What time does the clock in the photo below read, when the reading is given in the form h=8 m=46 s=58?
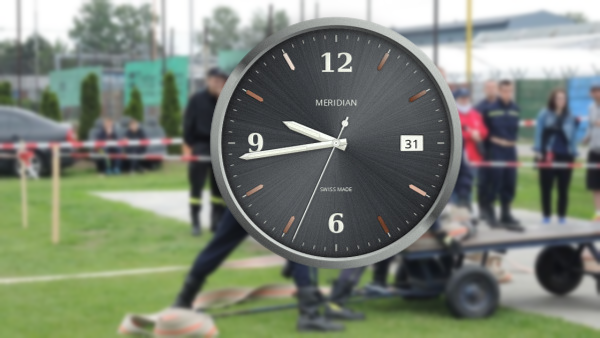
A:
h=9 m=43 s=34
